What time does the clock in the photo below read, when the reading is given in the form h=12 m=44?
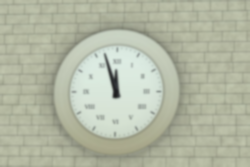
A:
h=11 m=57
